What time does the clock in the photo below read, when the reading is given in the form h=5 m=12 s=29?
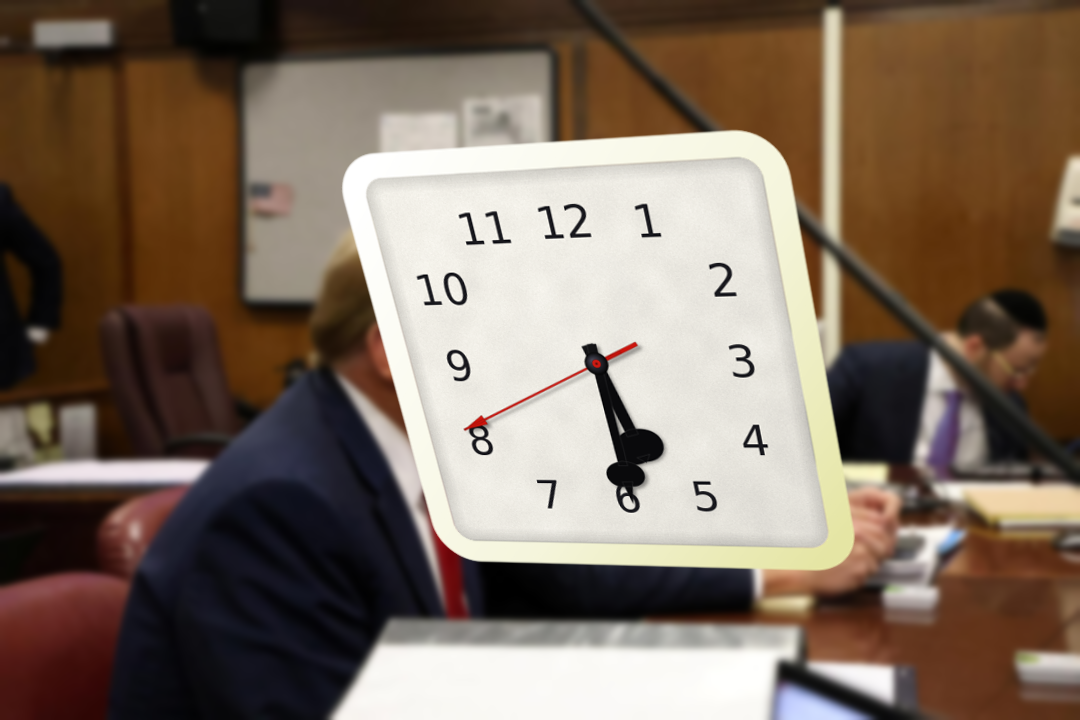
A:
h=5 m=29 s=41
